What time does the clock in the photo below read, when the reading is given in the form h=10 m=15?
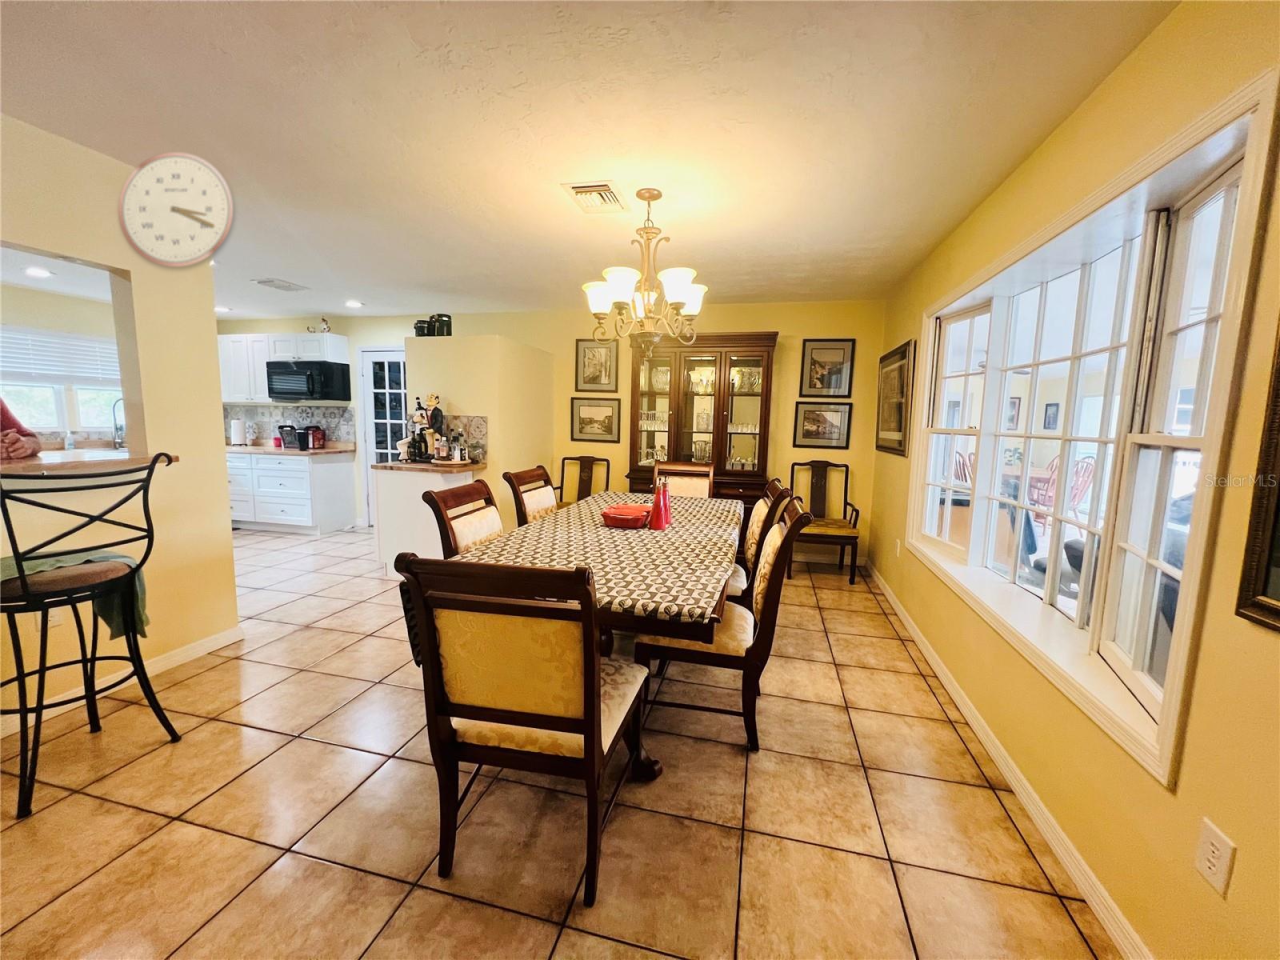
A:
h=3 m=19
